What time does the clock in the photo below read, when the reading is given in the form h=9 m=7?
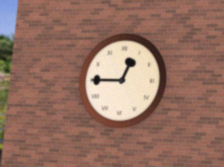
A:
h=12 m=45
